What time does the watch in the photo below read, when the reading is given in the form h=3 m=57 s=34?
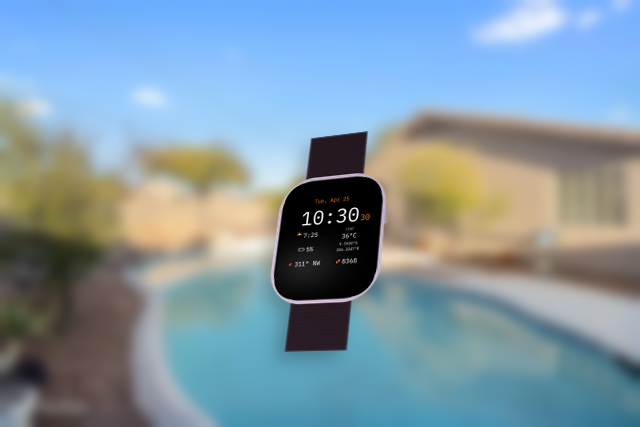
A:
h=10 m=30 s=30
